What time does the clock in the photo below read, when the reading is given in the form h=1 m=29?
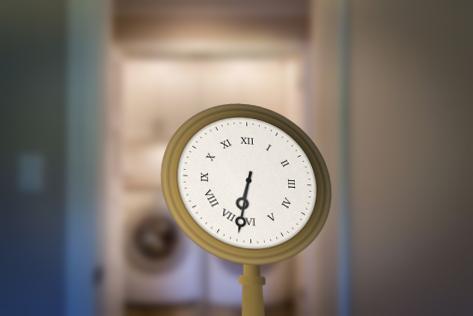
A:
h=6 m=32
